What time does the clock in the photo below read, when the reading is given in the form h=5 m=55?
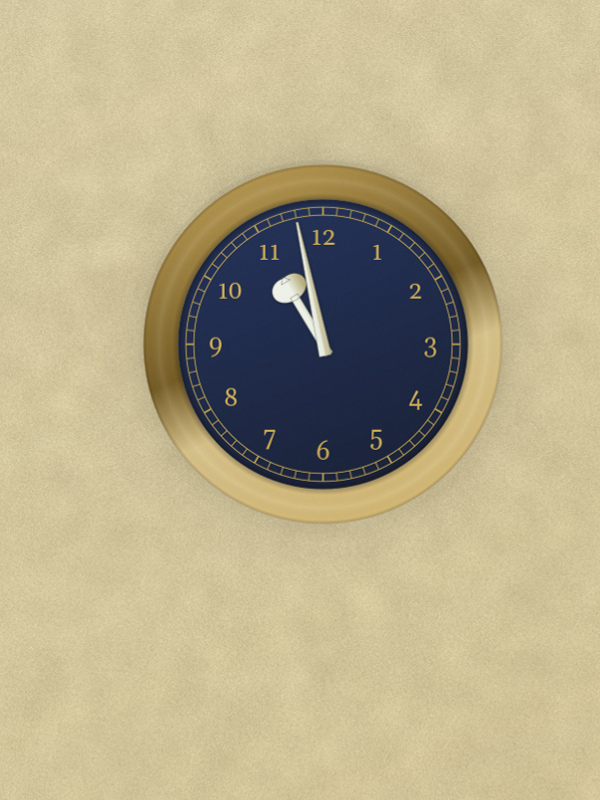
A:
h=10 m=58
